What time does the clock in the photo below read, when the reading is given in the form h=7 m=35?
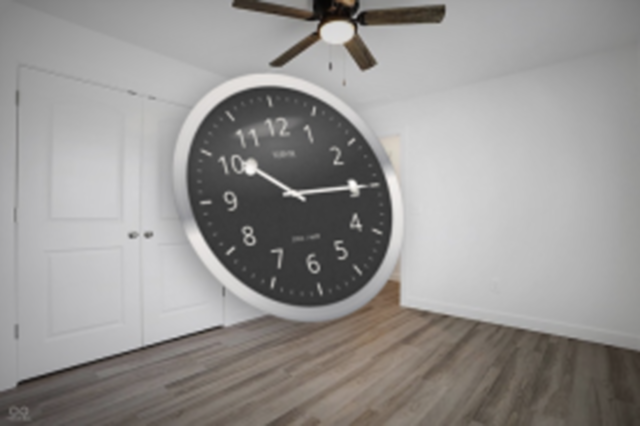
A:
h=10 m=15
